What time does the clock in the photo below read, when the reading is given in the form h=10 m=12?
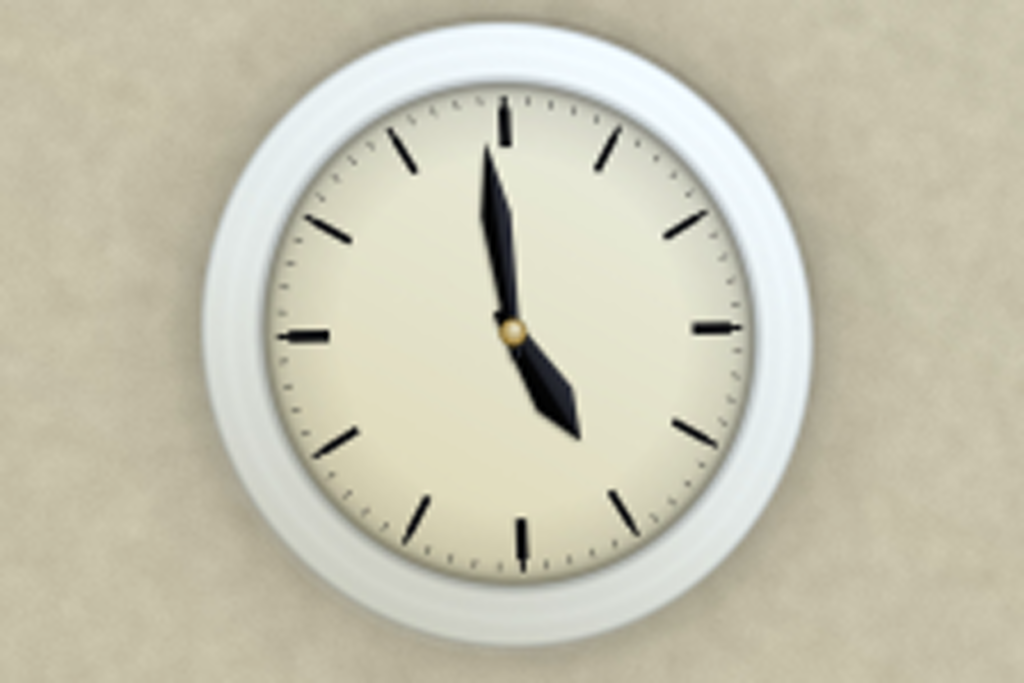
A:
h=4 m=59
